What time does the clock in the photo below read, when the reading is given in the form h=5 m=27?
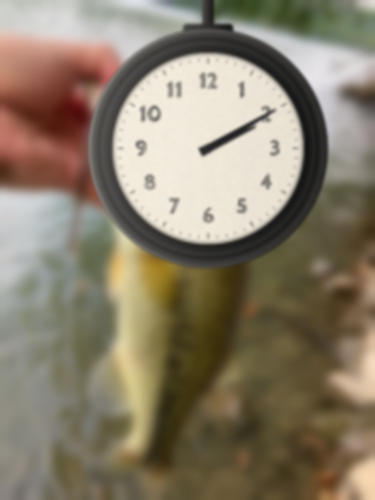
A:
h=2 m=10
